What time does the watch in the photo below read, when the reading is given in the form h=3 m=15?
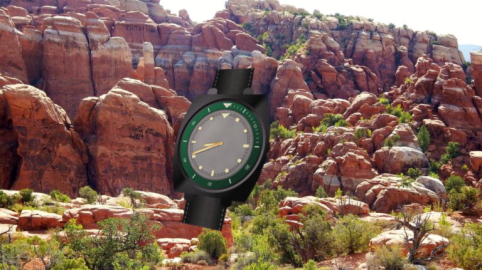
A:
h=8 m=41
